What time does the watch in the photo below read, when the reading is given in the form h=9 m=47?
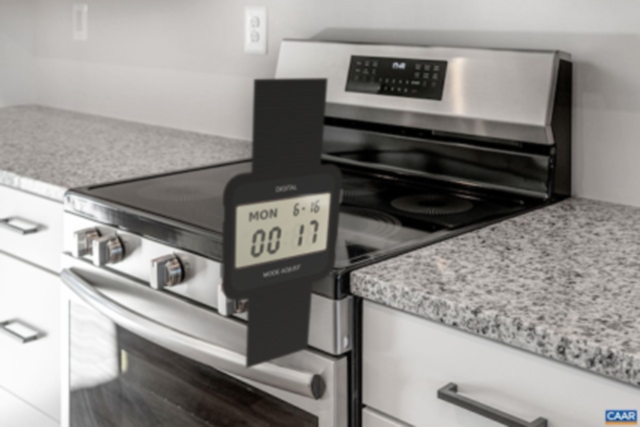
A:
h=0 m=17
